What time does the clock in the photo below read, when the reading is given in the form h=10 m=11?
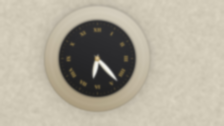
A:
h=6 m=23
